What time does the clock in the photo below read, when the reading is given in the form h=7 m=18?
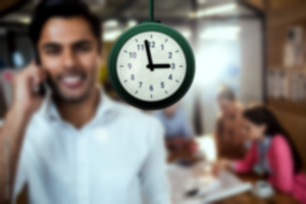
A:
h=2 m=58
